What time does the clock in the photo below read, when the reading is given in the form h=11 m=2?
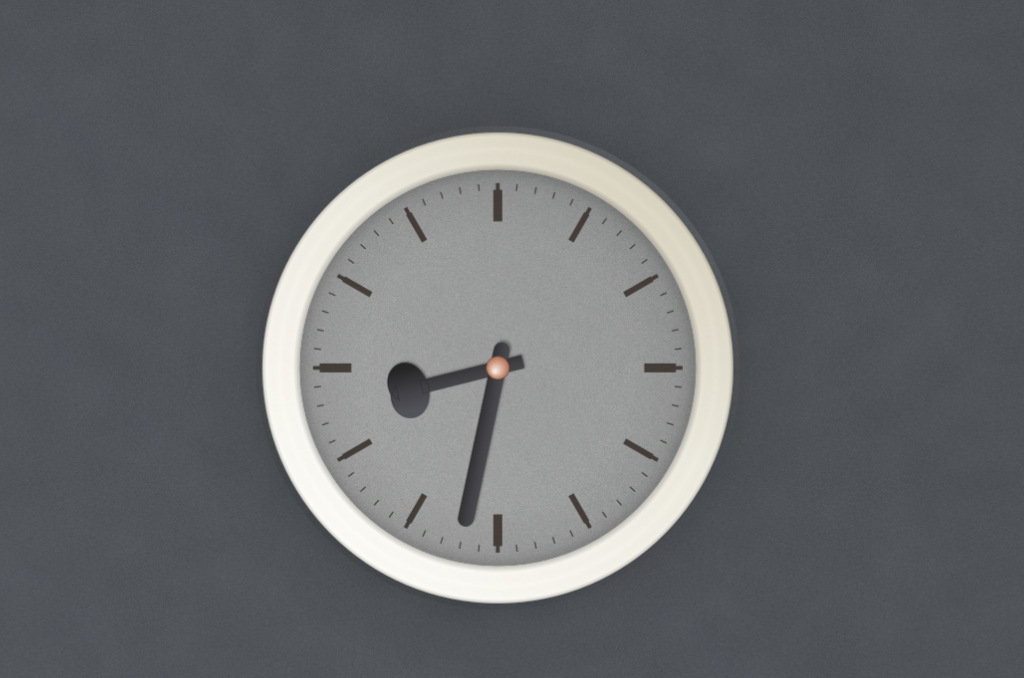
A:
h=8 m=32
